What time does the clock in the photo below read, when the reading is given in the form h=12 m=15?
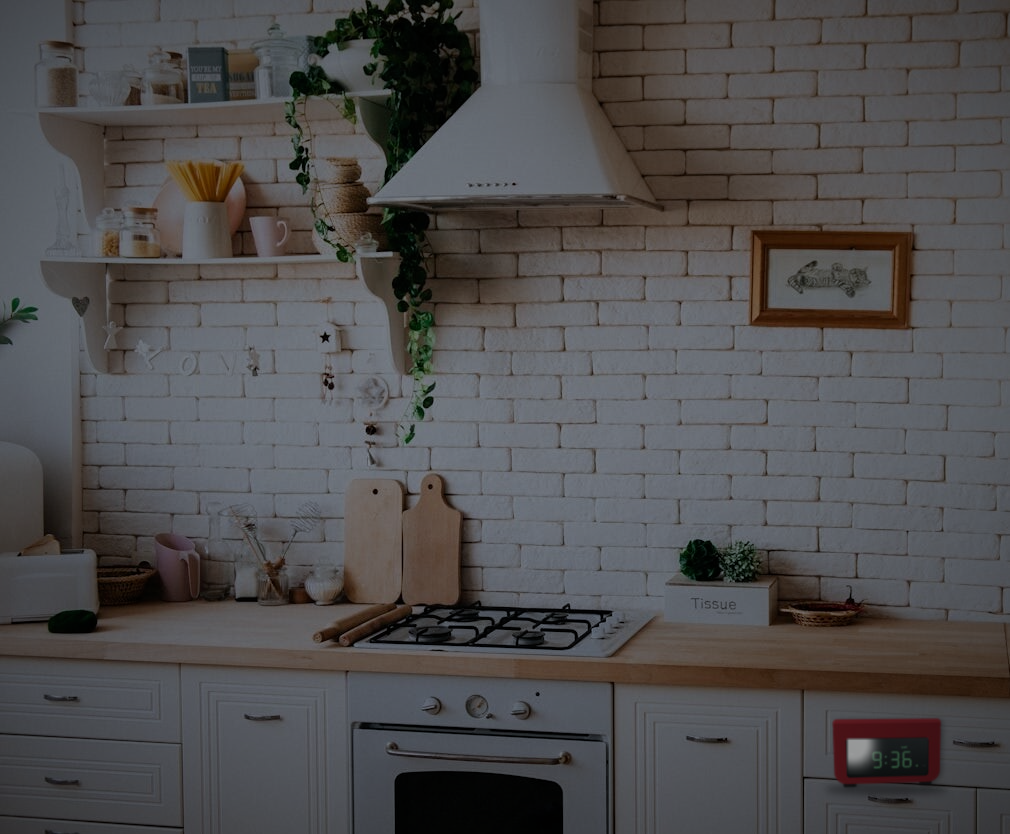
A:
h=9 m=36
